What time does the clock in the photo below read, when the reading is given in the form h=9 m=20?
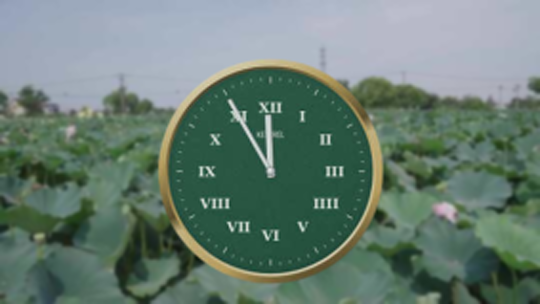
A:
h=11 m=55
